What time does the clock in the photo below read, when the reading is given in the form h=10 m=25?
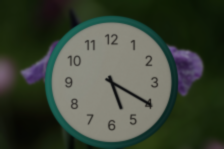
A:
h=5 m=20
